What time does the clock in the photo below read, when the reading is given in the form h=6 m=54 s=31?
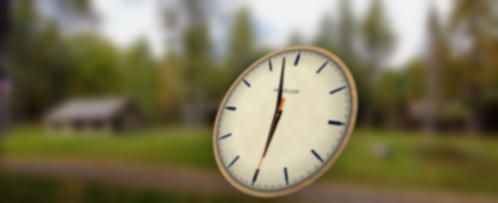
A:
h=5 m=57 s=30
